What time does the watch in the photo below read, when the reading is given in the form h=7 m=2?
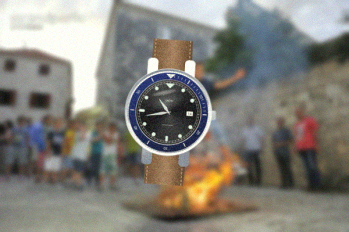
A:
h=10 m=43
